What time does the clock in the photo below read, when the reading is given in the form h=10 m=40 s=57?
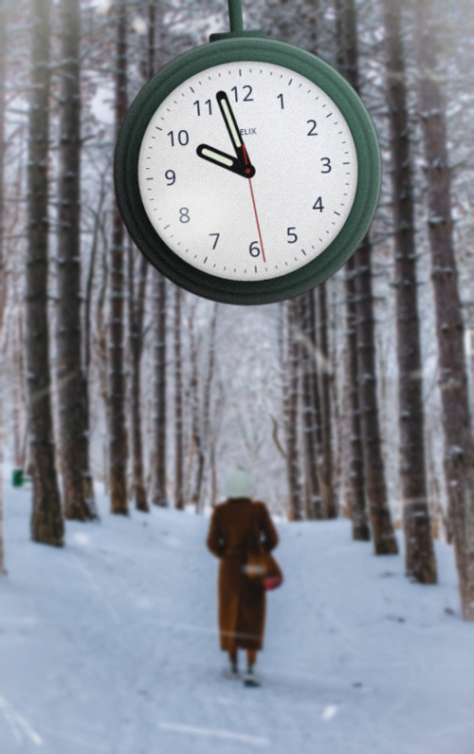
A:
h=9 m=57 s=29
